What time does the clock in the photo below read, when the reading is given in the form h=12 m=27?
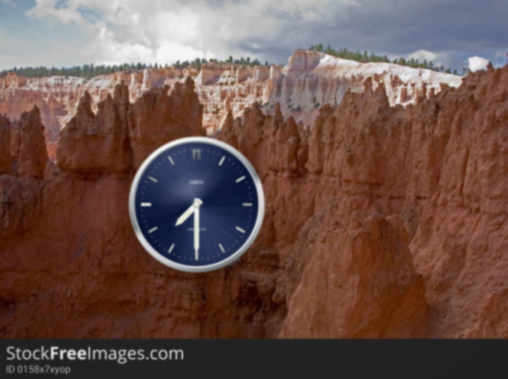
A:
h=7 m=30
